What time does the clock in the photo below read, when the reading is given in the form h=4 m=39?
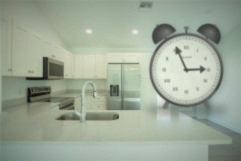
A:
h=2 m=56
